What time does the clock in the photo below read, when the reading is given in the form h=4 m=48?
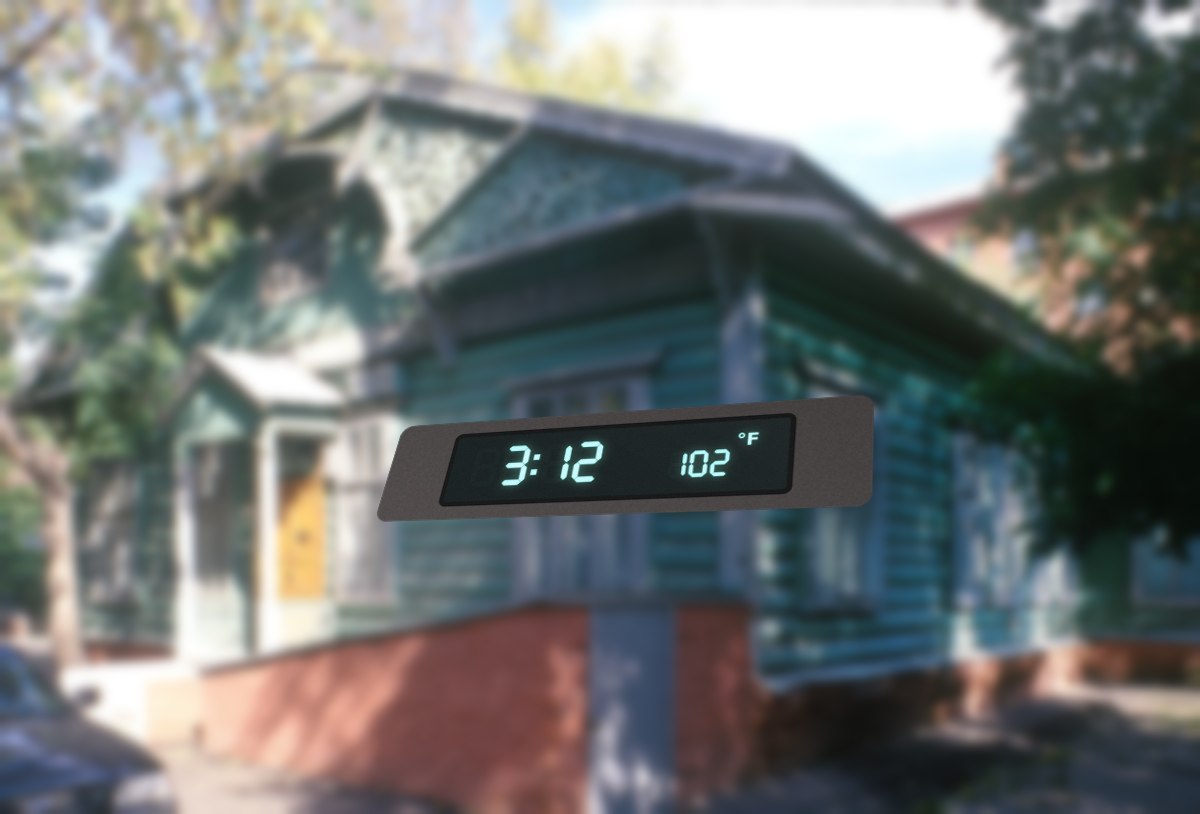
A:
h=3 m=12
